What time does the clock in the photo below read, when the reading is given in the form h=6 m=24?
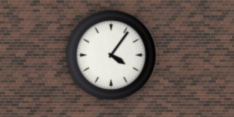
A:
h=4 m=6
